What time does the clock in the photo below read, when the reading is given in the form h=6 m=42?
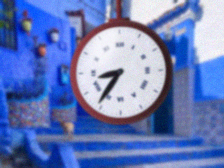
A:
h=8 m=36
